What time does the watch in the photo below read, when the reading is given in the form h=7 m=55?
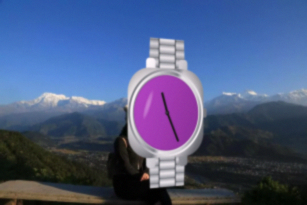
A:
h=11 m=26
